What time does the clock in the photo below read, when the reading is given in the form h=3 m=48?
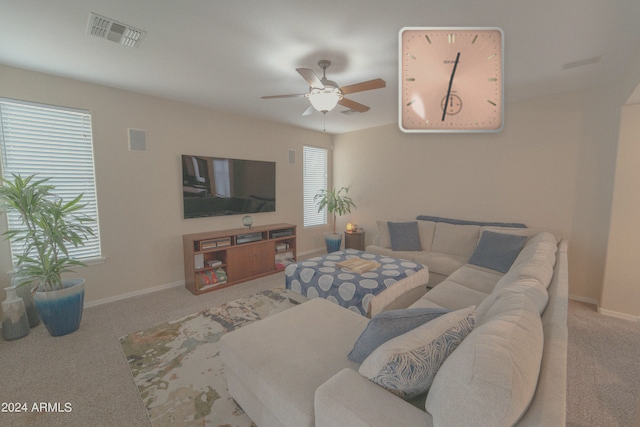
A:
h=12 m=32
